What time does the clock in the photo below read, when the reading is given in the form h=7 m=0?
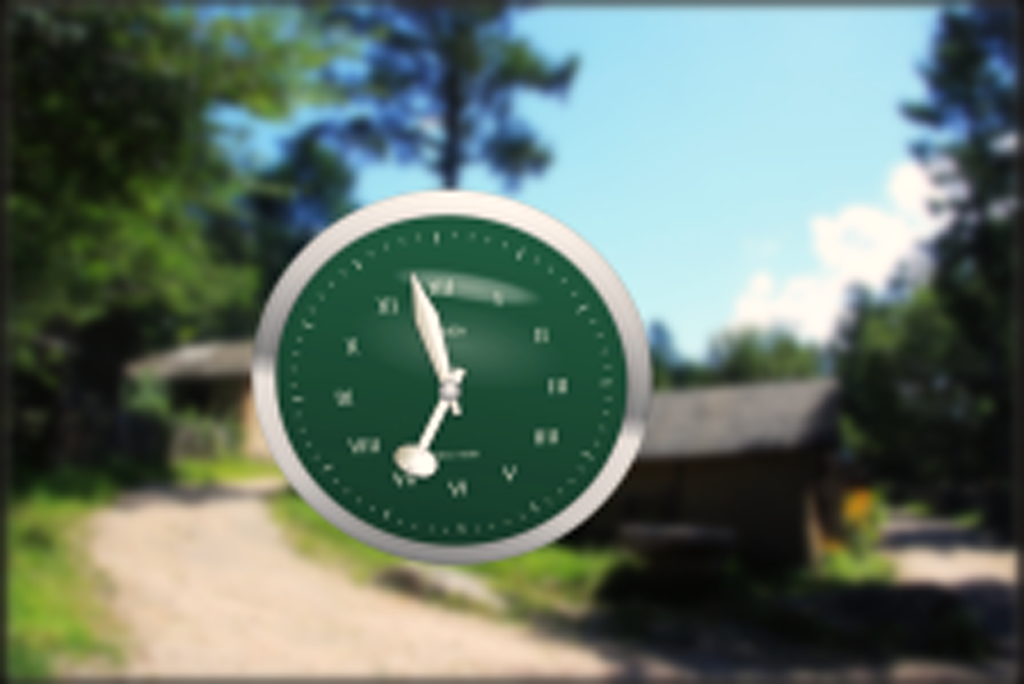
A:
h=6 m=58
